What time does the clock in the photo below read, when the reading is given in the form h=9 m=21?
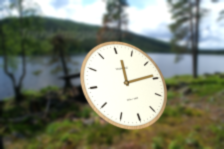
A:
h=12 m=14
